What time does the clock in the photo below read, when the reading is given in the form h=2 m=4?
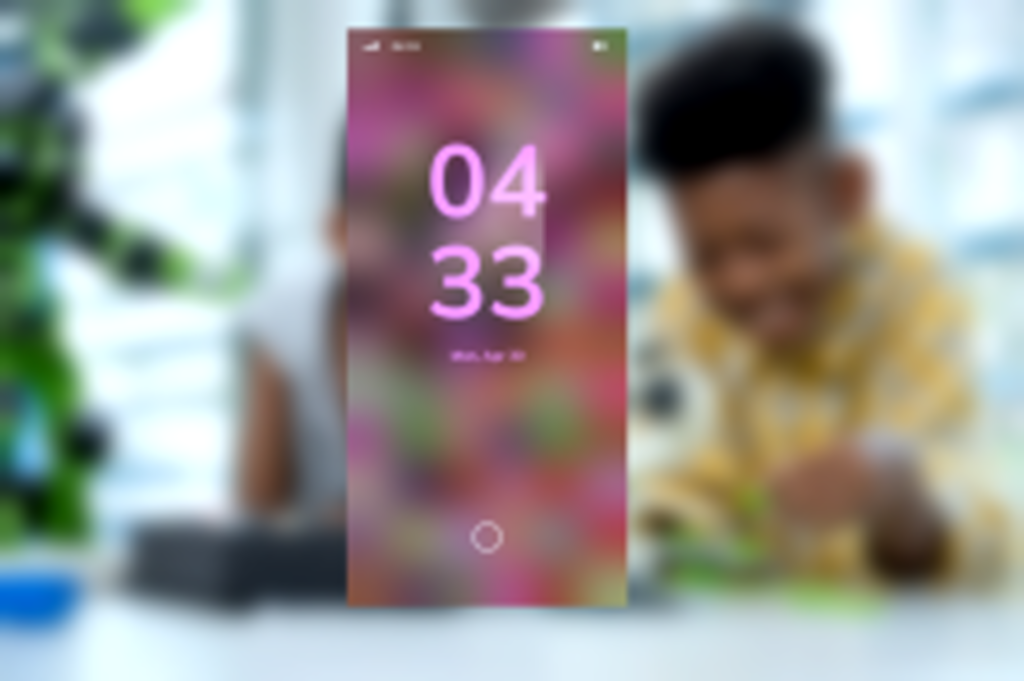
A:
h=4 m=33
